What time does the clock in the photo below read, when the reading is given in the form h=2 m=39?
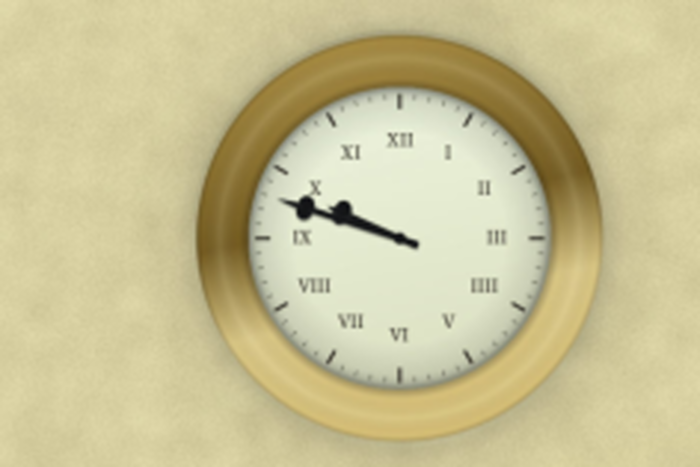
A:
h=9 m=48
